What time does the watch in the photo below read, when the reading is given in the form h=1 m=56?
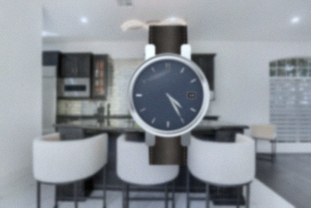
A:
h=4 m=25
